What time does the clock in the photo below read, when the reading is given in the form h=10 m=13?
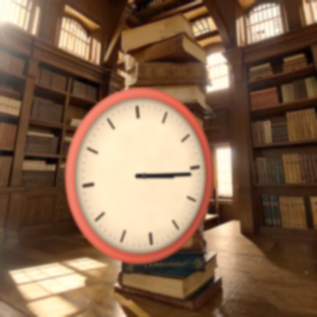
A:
h=3 m=16
